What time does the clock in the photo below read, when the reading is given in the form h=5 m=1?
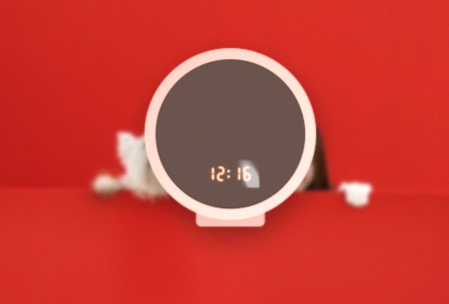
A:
h=12 m=16
